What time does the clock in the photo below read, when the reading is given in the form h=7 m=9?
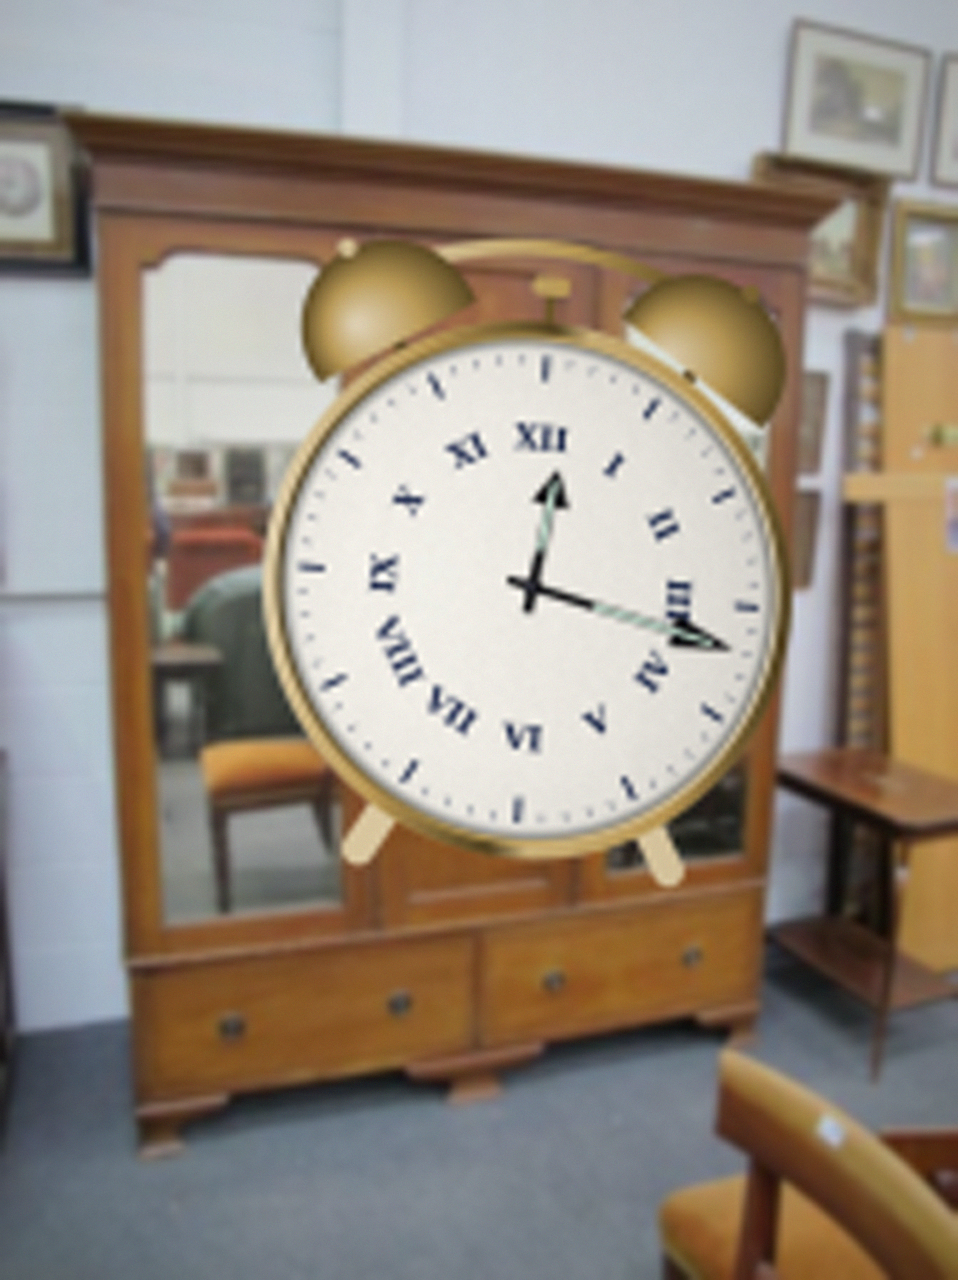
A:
h=12 m=17
